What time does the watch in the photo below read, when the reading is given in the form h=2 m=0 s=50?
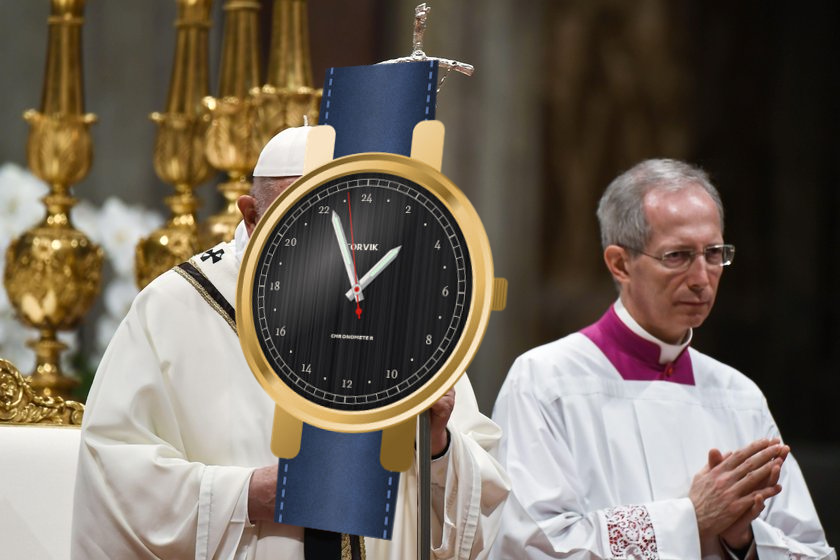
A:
h=2 m=55 s=58
